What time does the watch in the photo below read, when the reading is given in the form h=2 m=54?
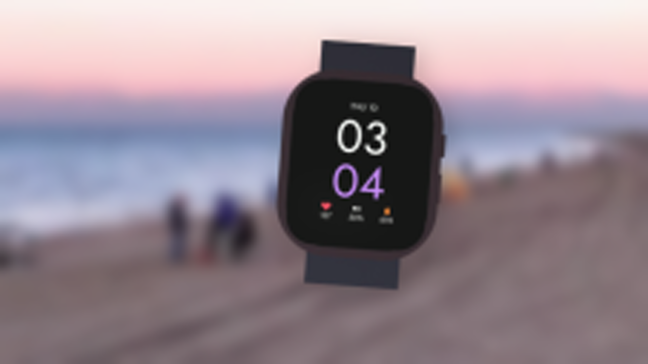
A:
h=3 m=4
